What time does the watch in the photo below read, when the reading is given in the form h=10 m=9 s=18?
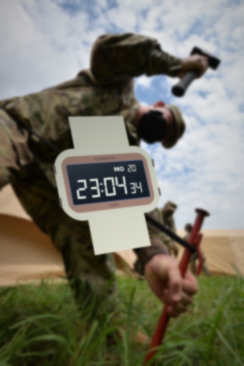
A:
h=23 m=4 s=34
